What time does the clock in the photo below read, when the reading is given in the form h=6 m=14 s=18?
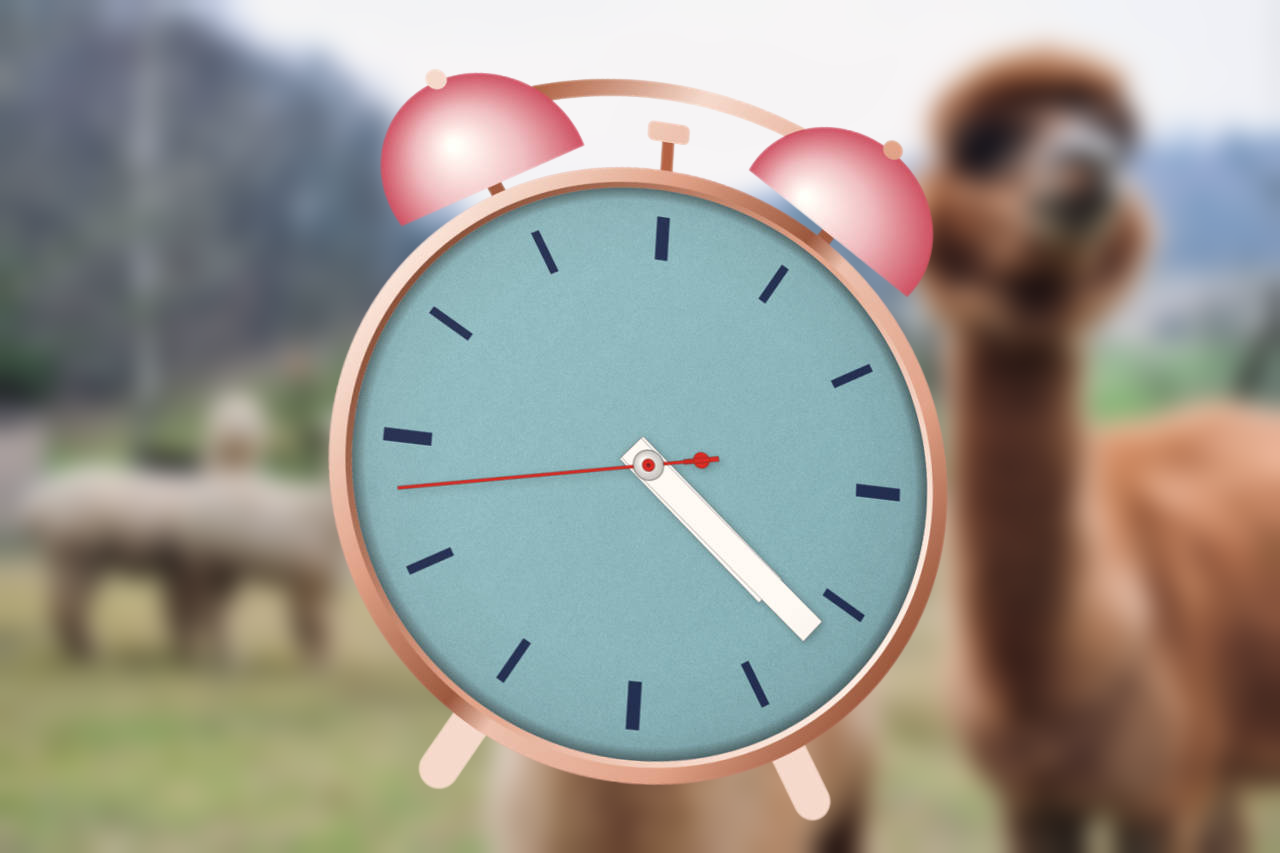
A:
h=4 m=21 s=43
